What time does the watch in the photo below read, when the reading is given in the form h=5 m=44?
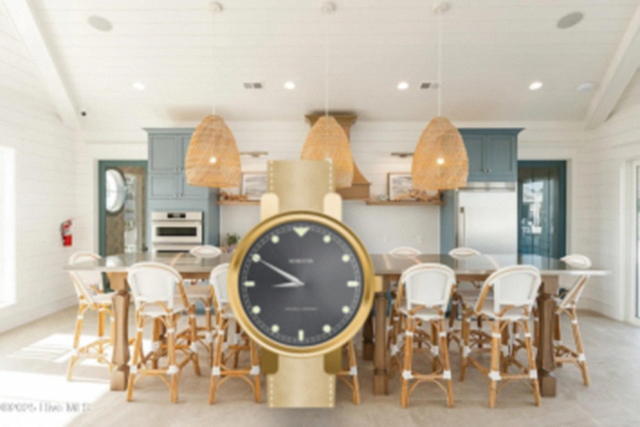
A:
h=8 m=50
